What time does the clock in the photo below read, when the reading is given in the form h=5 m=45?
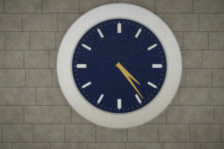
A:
h=4 m=24
